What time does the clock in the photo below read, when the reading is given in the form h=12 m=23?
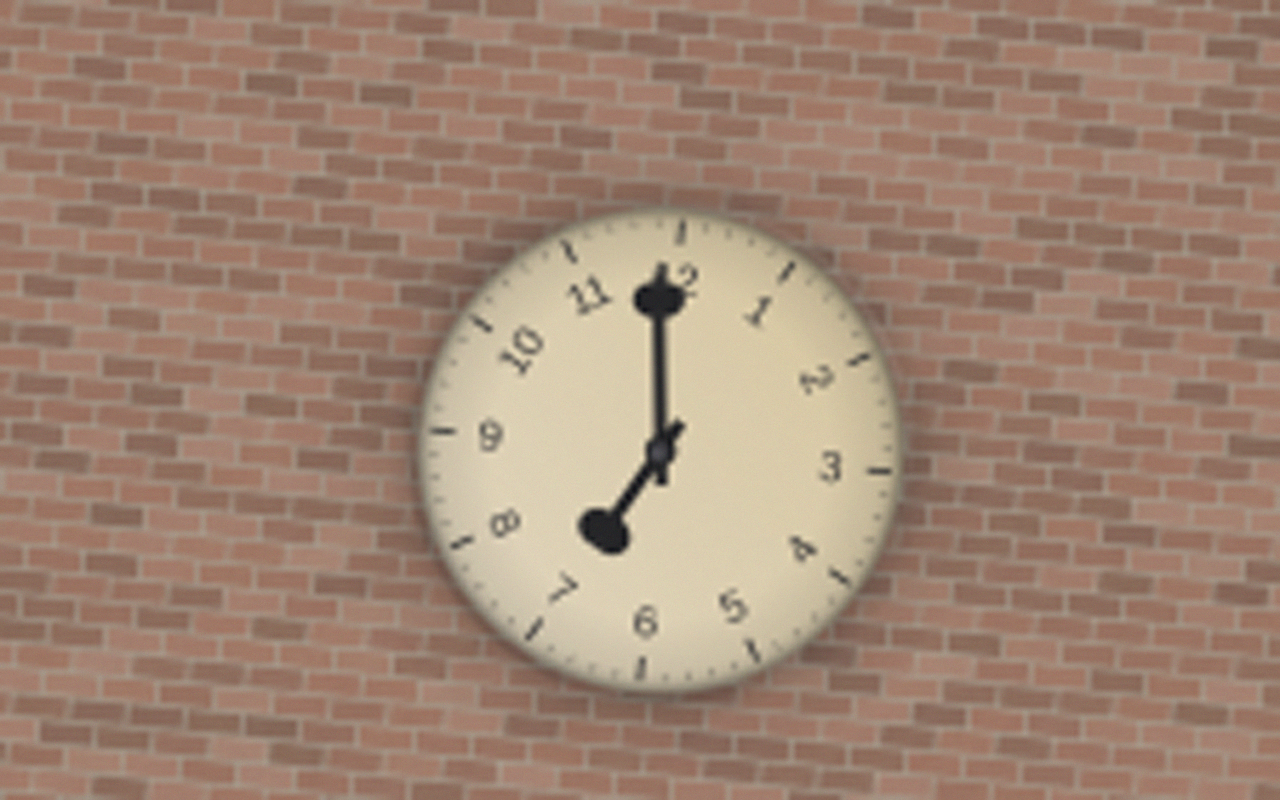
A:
h=6 m=59
